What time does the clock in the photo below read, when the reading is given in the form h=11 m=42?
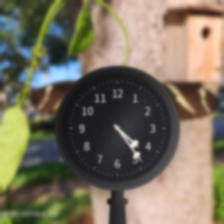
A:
h=4 m=24
